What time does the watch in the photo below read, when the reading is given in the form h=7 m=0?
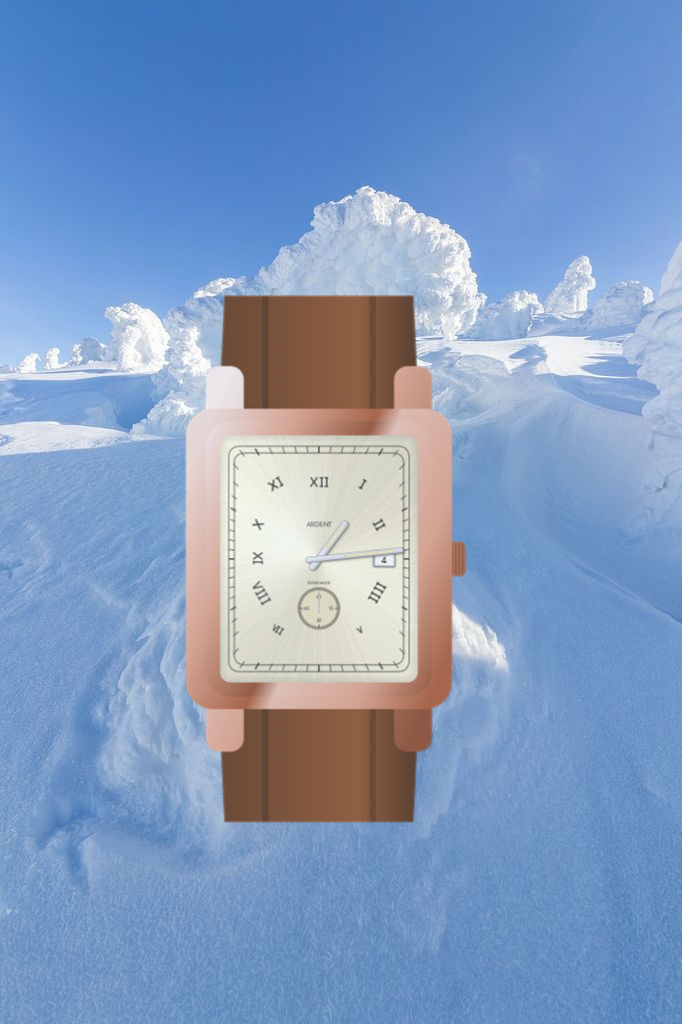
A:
h=1 m=14
